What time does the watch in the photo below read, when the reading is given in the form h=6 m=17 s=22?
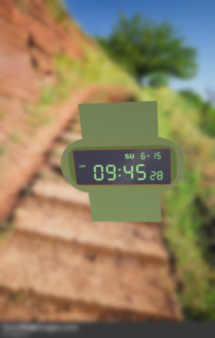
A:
h=9 m=45 s=28
